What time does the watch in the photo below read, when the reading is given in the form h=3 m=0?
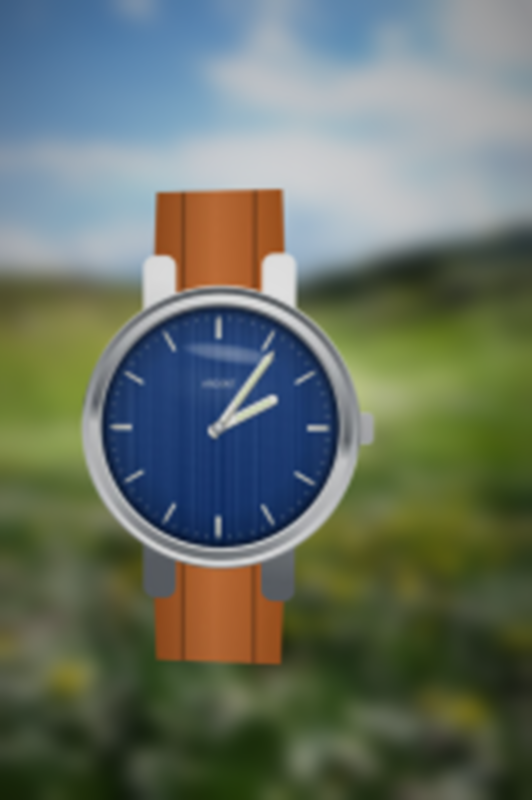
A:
h=2 m=6
